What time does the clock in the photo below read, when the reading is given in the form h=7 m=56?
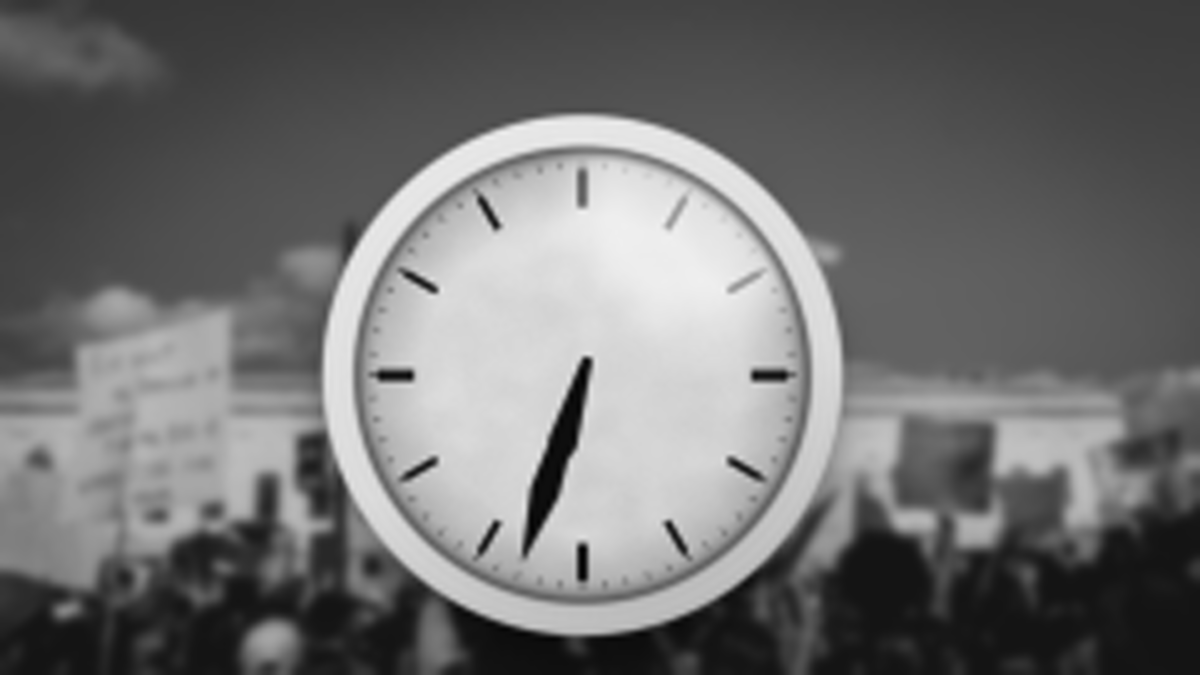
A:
h=6 m=33
